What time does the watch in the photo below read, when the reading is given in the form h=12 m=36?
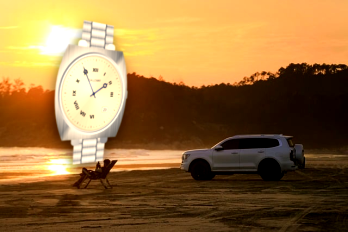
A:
h=1 m=55
